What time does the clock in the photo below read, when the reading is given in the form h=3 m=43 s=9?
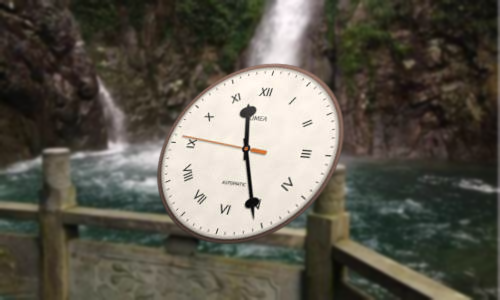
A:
h=11 m=25 s=46
